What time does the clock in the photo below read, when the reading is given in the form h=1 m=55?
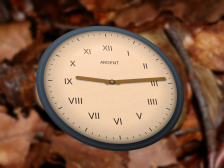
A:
h=9 m=14
